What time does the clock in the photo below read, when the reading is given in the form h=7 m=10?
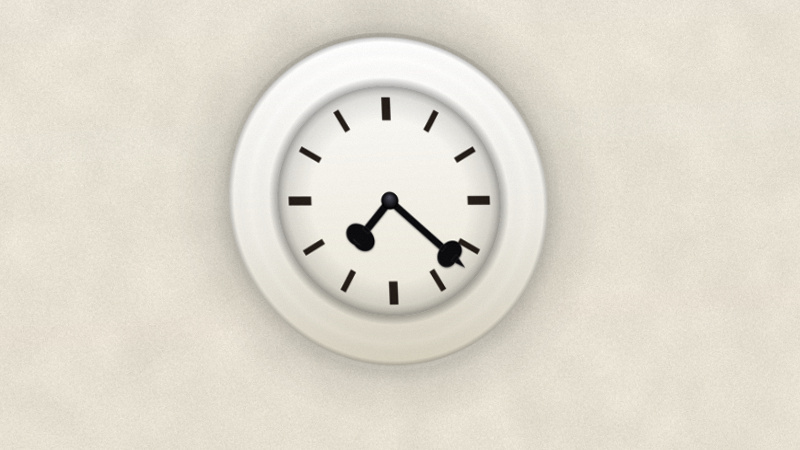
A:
h=7 m=22
